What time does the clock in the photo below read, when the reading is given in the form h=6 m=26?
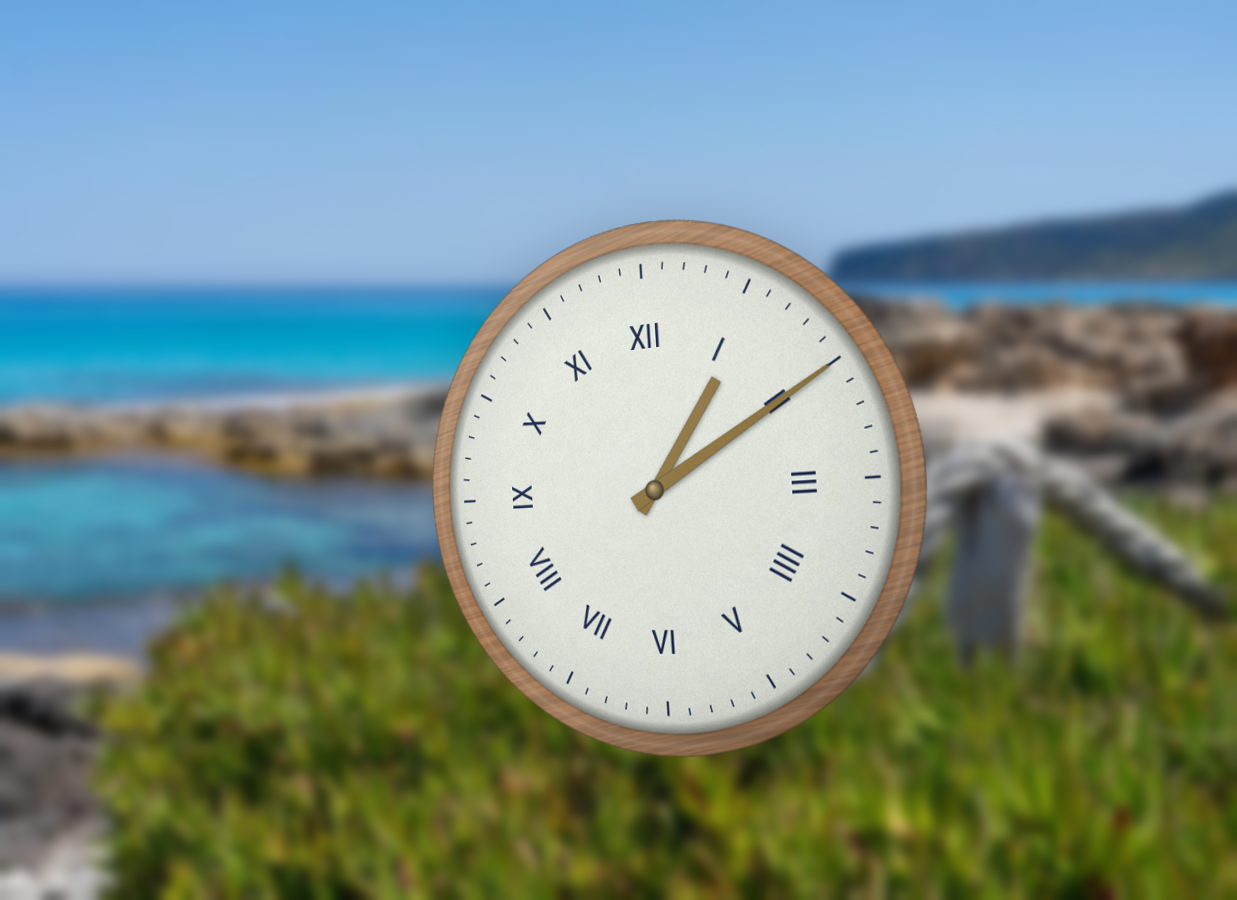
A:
h=1 m=10
